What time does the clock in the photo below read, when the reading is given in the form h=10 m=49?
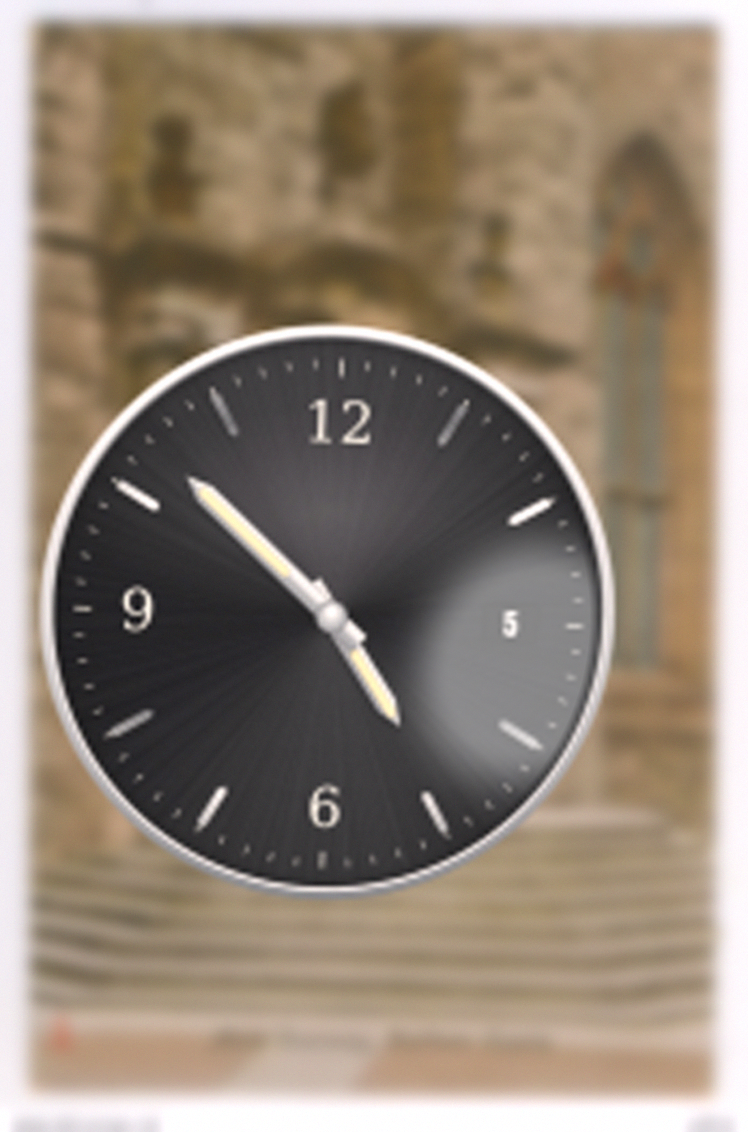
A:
h=4 m=52
